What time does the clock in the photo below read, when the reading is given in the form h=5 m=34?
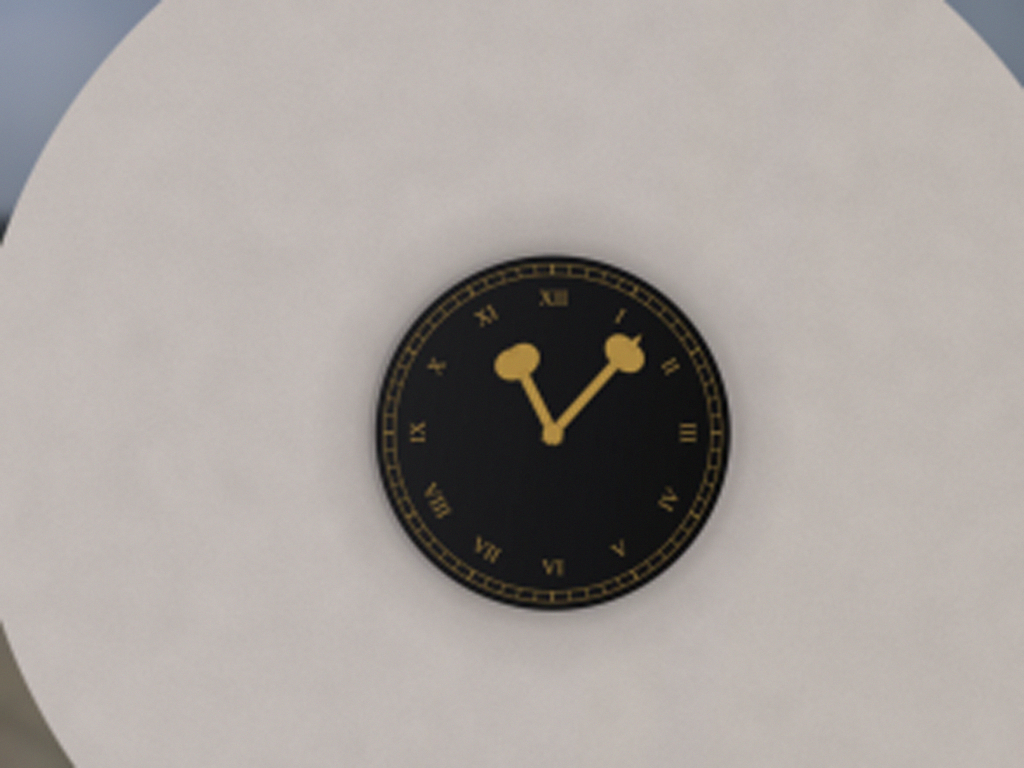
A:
h=11 m=7
